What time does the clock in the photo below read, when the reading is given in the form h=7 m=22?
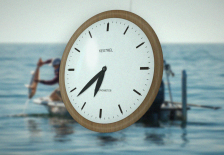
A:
h=6 m=38
